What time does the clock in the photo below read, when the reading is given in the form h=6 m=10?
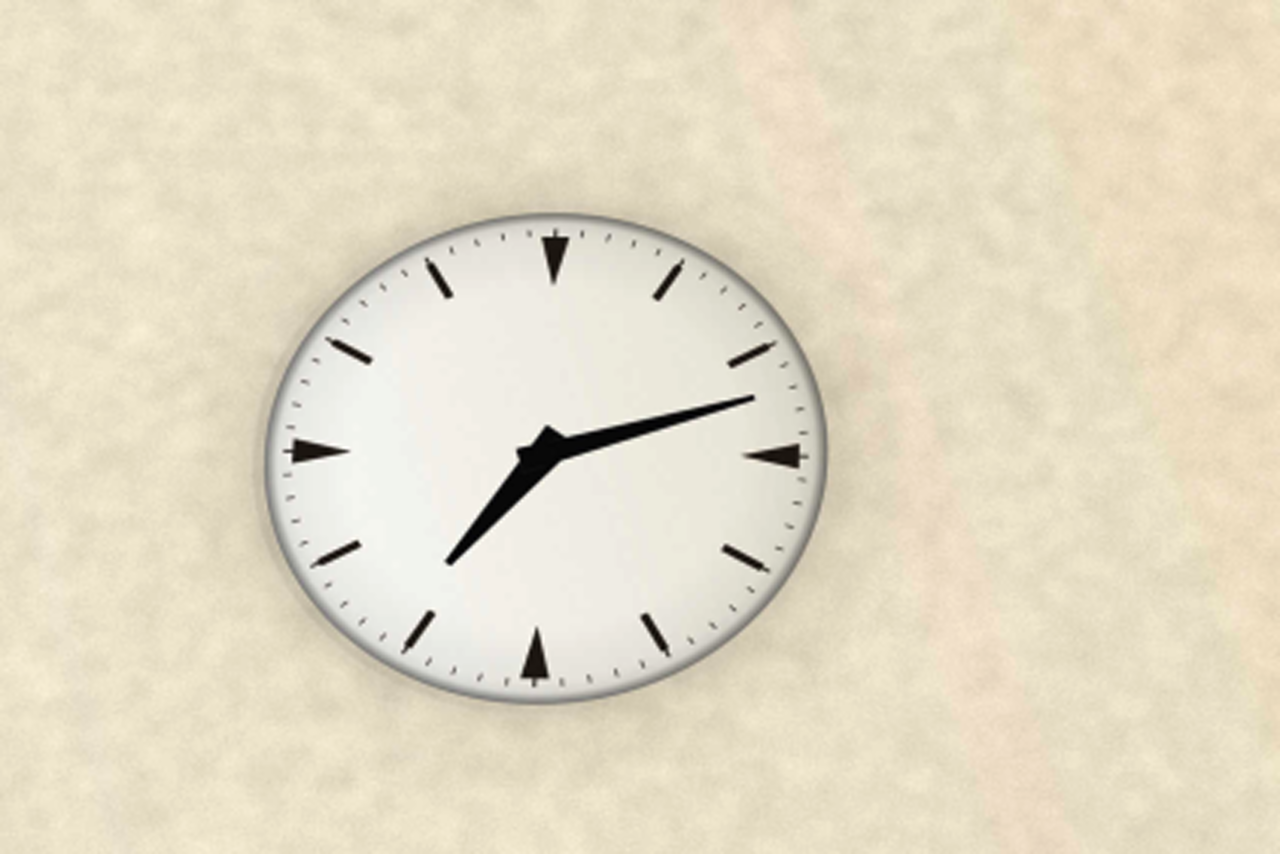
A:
h=7 m=12
